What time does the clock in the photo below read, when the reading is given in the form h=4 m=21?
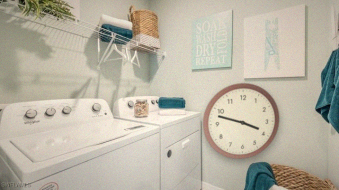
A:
h=3 m=48
